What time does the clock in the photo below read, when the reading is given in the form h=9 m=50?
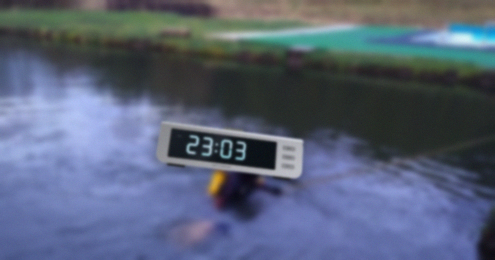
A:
h=23 m=3
